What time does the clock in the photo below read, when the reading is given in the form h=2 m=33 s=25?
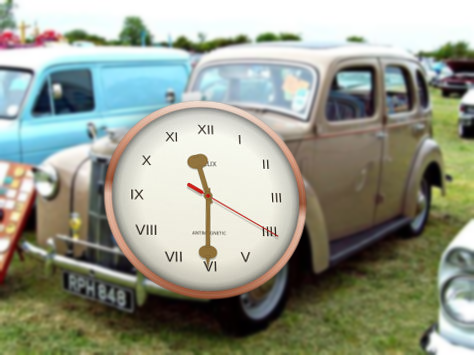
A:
h=11 m=30 s=20
